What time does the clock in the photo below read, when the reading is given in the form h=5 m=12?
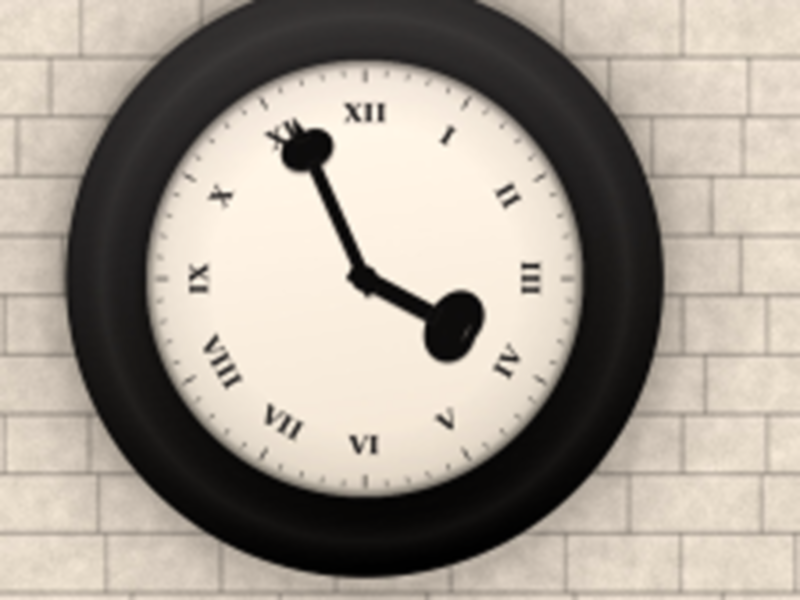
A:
h=3 m=56
